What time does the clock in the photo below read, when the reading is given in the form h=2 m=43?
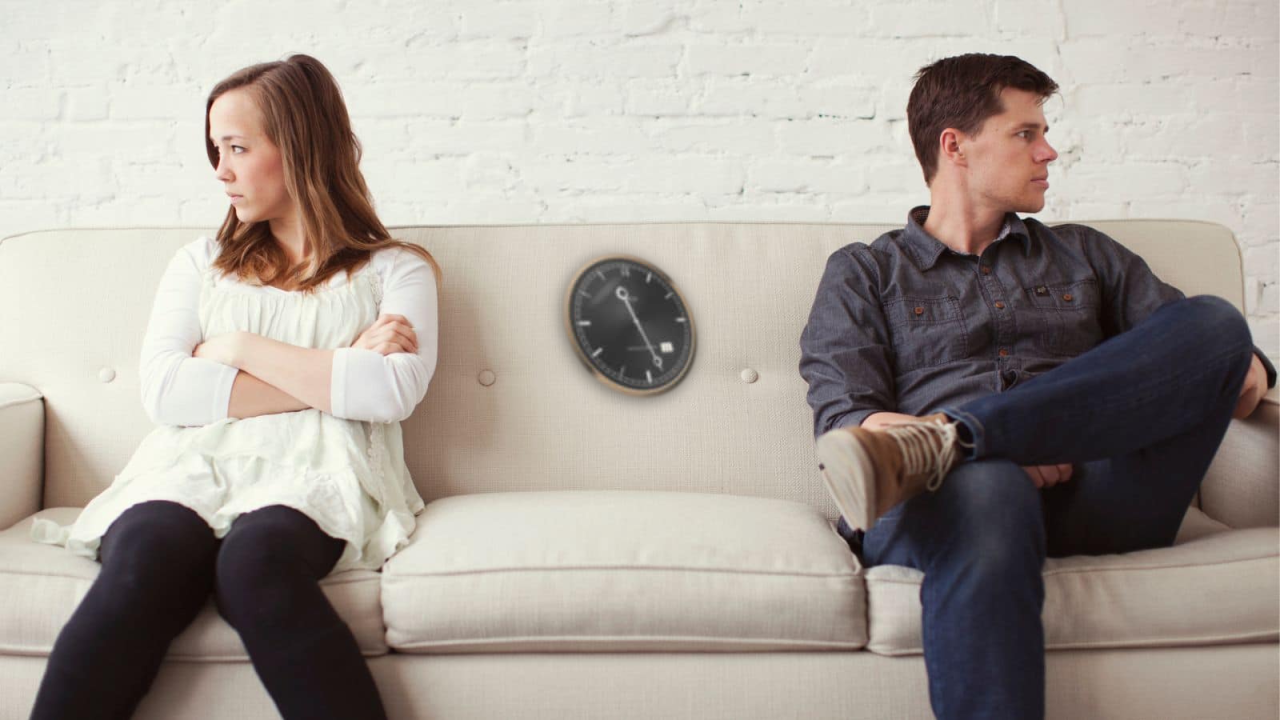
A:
h=11 m=27
